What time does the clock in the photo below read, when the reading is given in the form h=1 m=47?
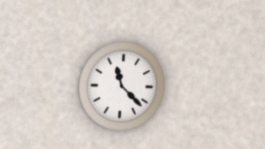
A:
h=11 m=22
